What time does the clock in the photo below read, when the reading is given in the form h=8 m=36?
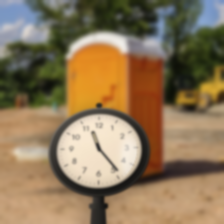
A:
h=11 m=24
